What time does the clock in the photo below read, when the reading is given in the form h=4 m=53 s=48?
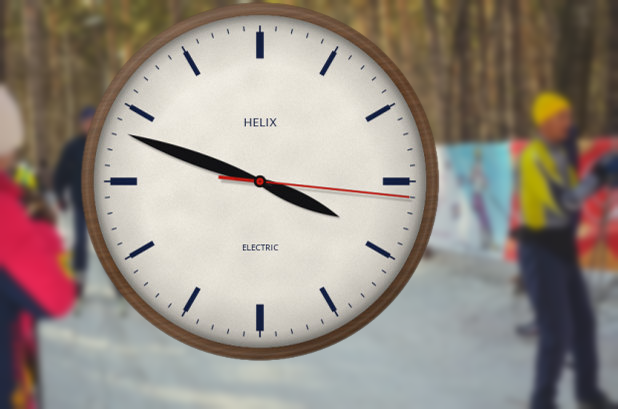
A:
h=3 m=48 s=16
